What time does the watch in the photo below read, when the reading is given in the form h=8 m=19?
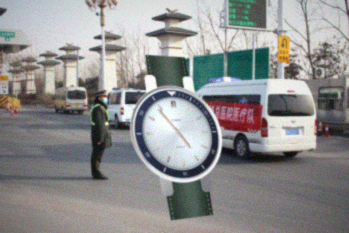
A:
h=4 m=54
